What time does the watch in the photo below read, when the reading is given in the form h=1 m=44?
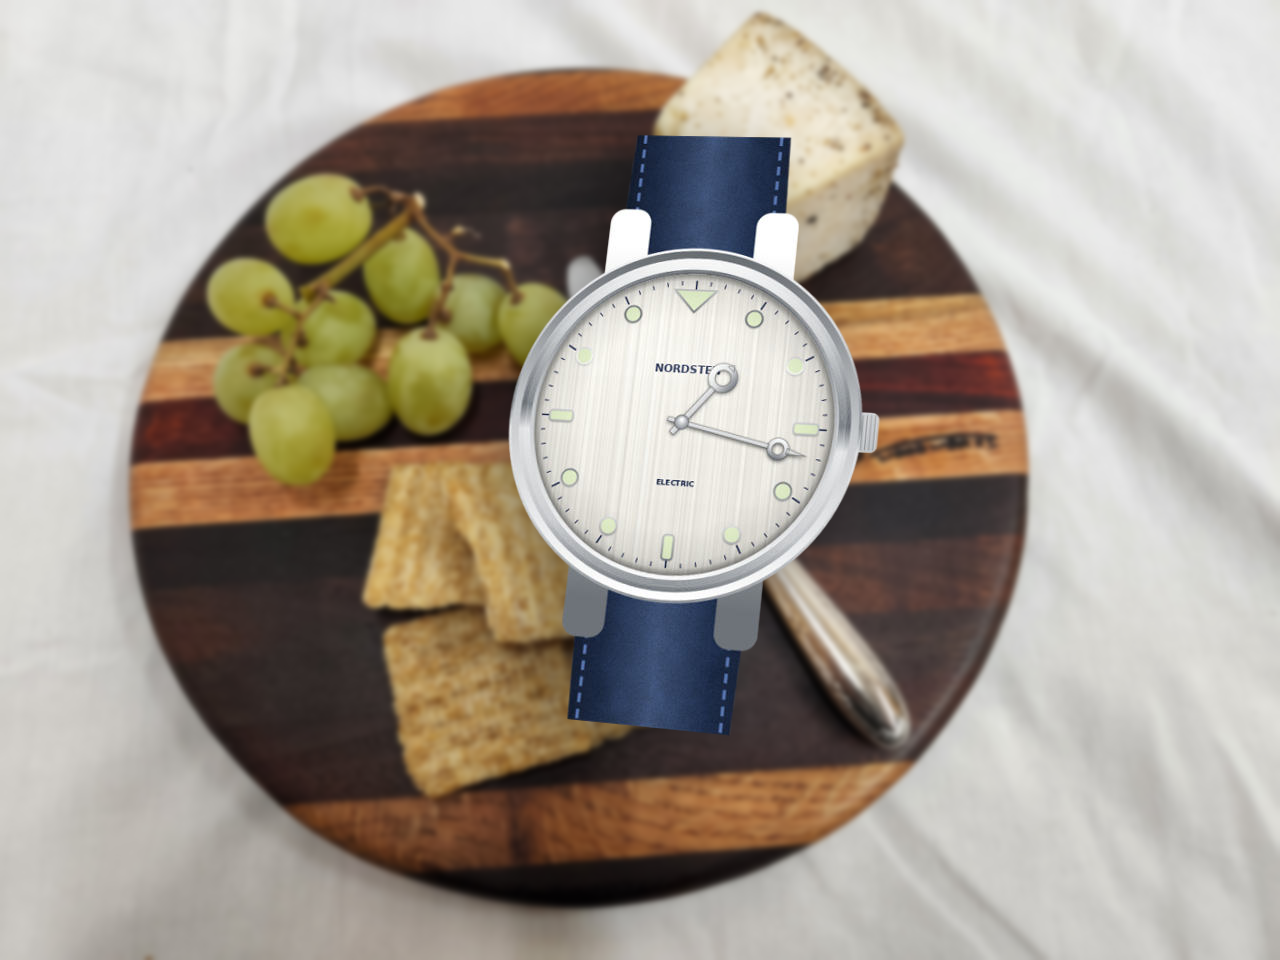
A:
h=1 m=17
